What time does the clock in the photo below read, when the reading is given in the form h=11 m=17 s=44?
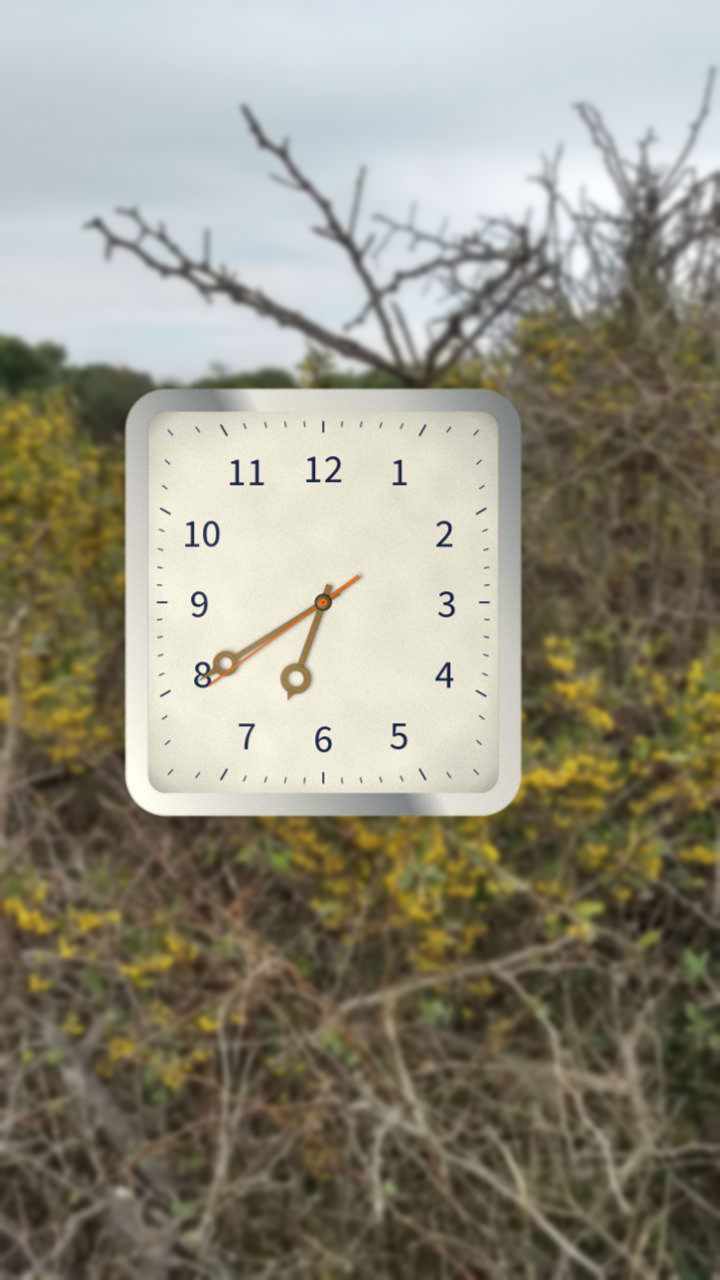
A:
h=6 m=39 s=39
